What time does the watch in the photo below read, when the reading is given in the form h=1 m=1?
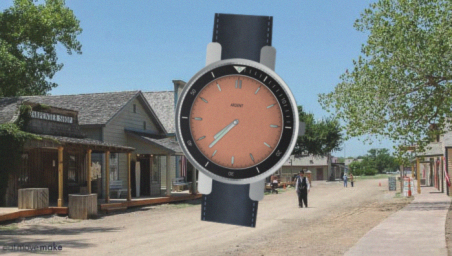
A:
h=7 m=37
